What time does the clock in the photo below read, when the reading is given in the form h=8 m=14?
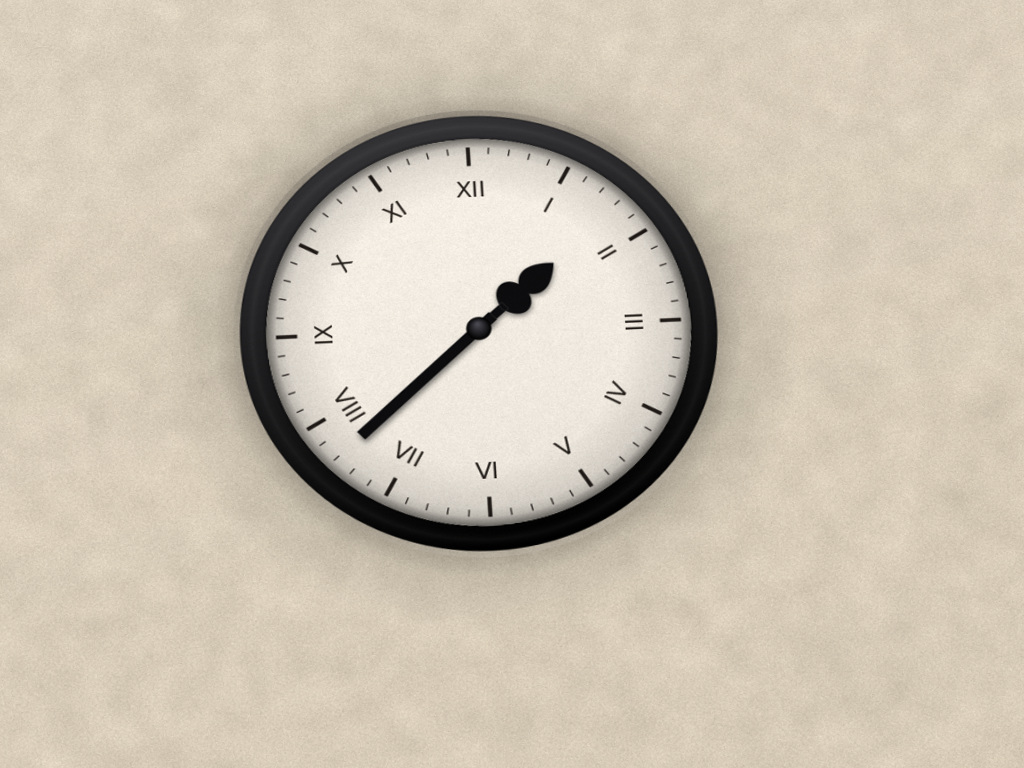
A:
h=1 m=38
